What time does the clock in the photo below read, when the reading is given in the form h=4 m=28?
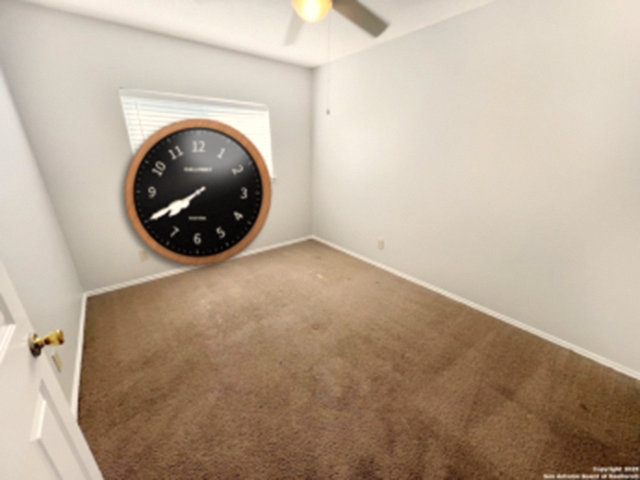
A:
h=7 m=40
